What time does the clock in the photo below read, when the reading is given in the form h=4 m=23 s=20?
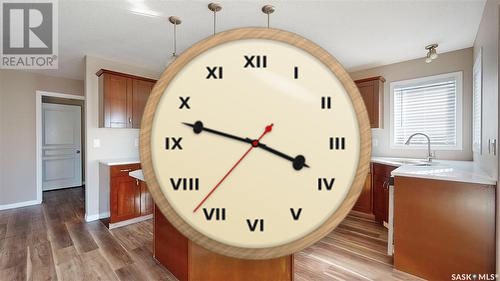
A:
h=3 m=47 s=37
